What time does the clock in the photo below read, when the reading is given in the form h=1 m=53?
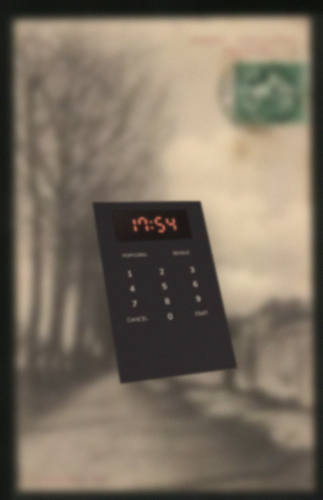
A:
h=17 m=54
